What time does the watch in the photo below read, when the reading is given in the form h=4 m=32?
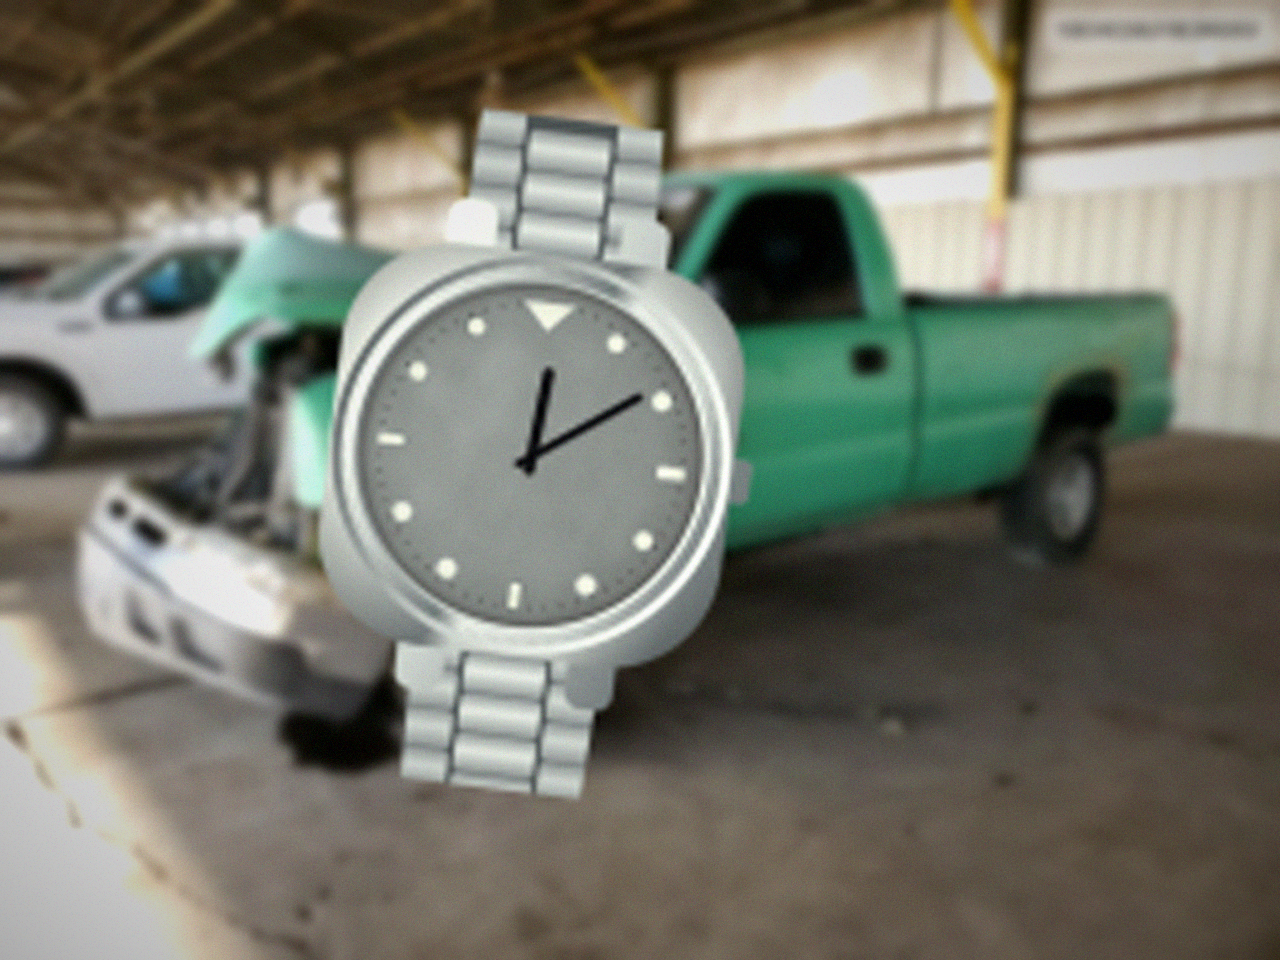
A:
h=12 m=9
